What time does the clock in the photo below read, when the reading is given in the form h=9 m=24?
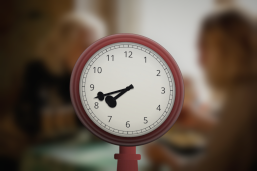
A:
h=7 m=42
